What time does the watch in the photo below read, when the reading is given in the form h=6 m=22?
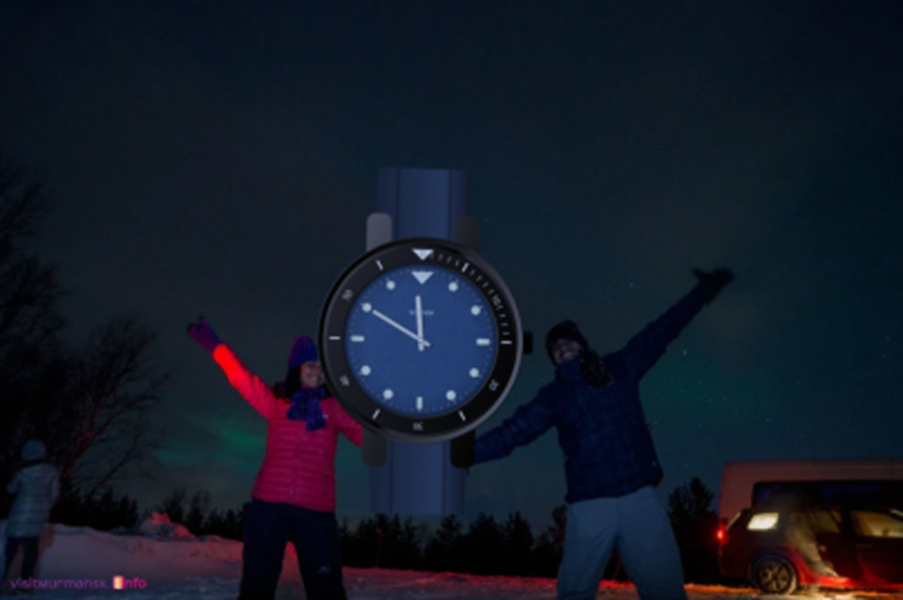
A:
h=11 m=50
